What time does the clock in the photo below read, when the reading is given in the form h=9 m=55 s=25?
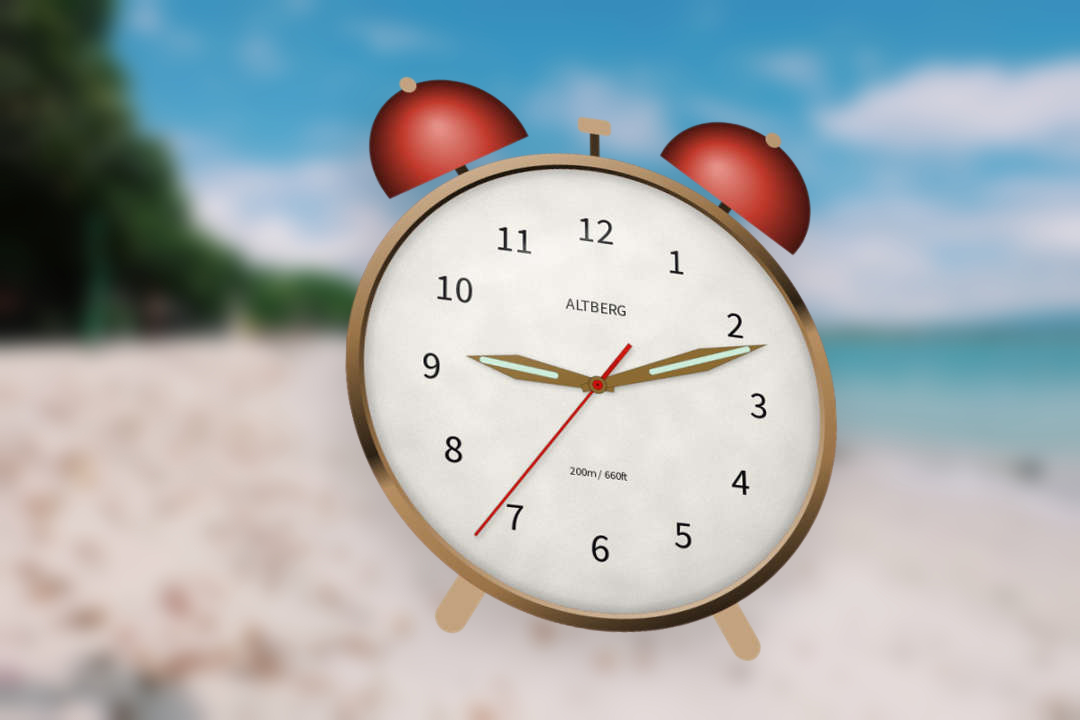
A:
h=9 m=11 s=36
